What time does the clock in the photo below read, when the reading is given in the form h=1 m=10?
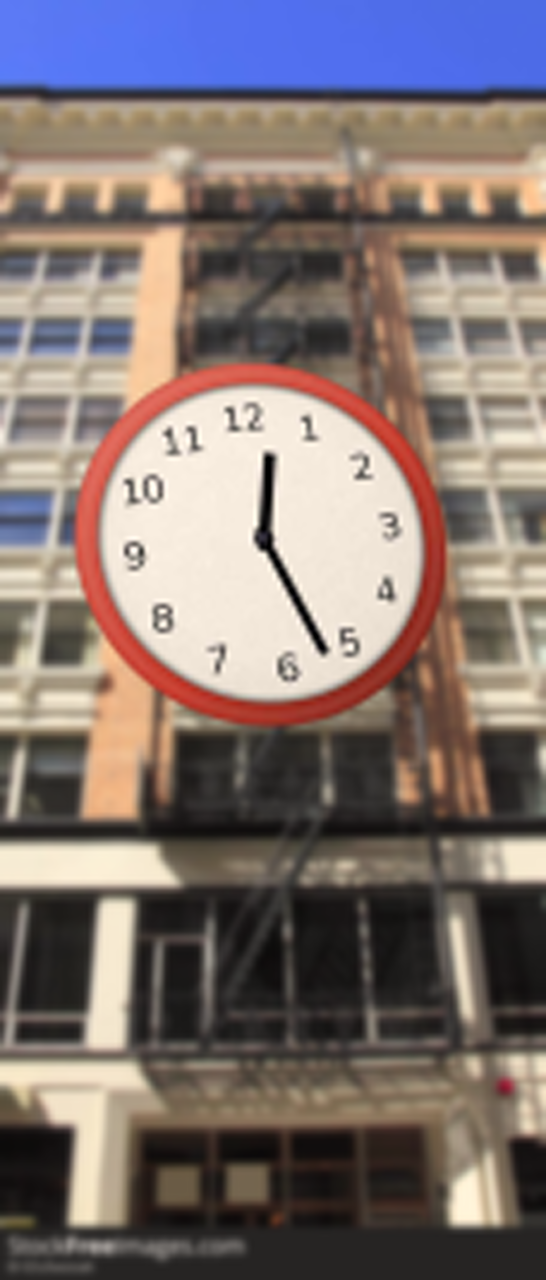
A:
h=12 m=27
